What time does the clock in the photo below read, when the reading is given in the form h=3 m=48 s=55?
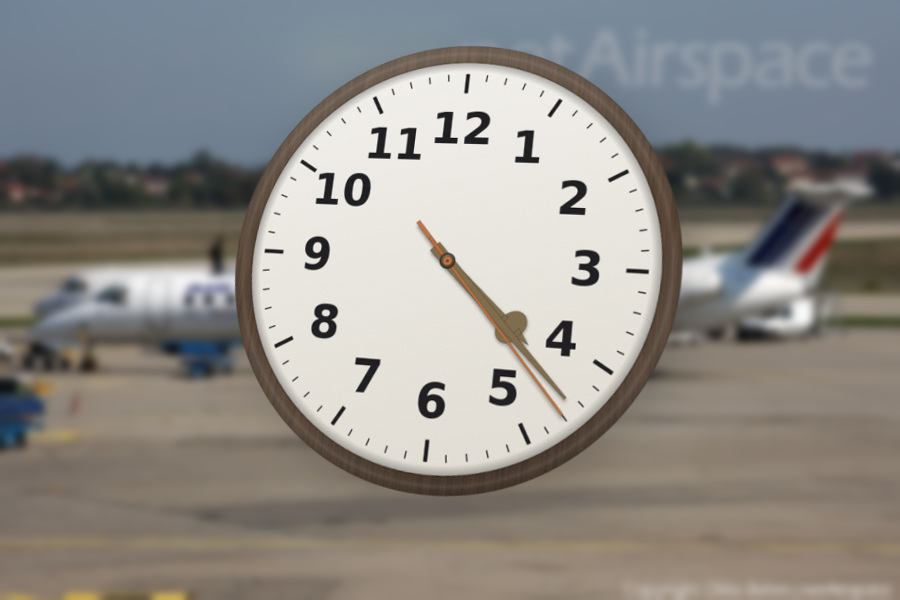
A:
h=4 m=22 s=23
